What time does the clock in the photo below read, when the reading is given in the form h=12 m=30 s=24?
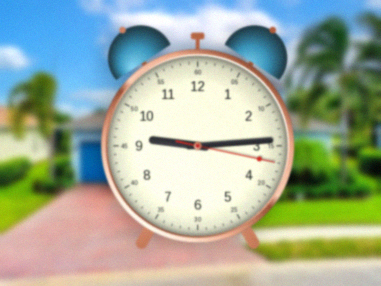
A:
h=9 m=14 s=17
